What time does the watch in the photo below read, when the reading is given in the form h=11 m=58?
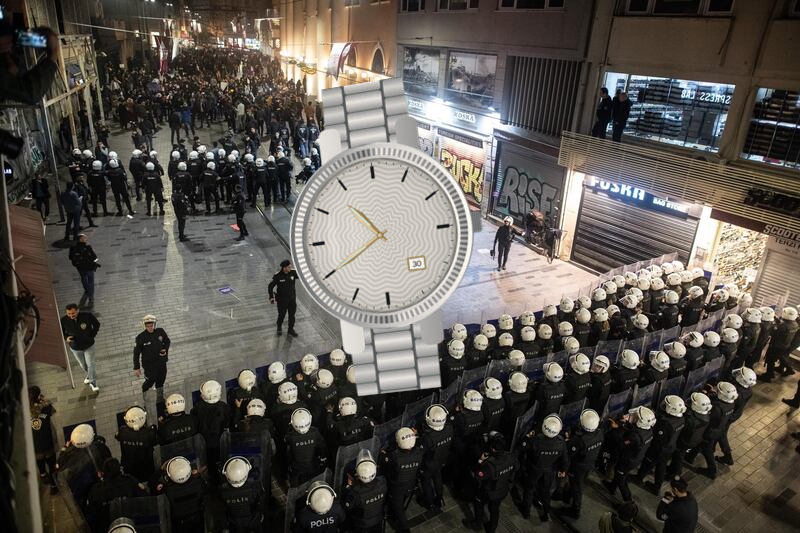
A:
h=10 m=40
